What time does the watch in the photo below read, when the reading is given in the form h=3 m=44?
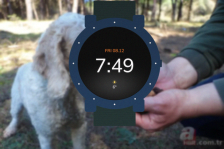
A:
h=7 m=49
